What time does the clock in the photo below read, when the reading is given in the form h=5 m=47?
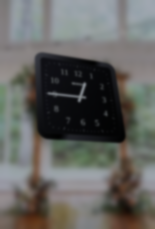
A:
h=12 m=45
